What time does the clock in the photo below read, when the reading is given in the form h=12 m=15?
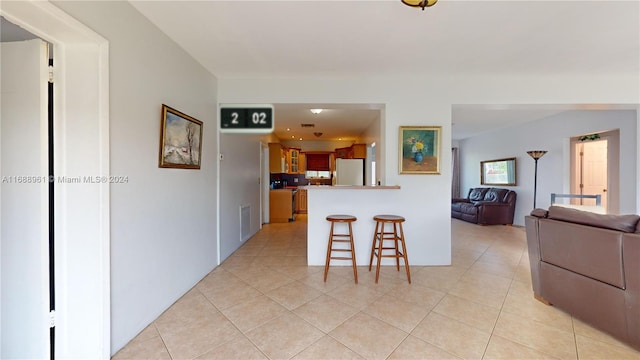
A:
h=2 m=2
